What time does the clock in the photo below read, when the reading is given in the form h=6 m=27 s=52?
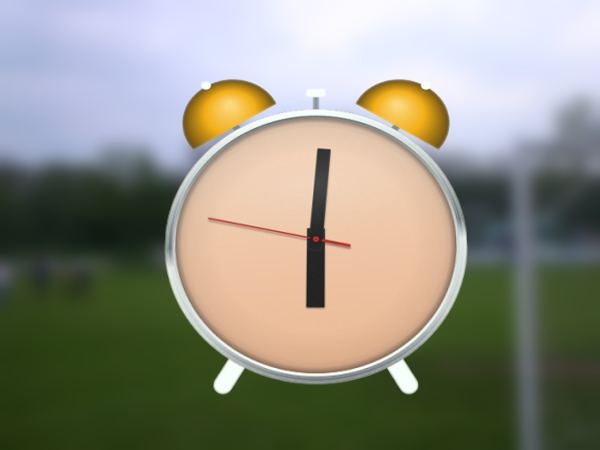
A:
h=6 m=0 s=47
